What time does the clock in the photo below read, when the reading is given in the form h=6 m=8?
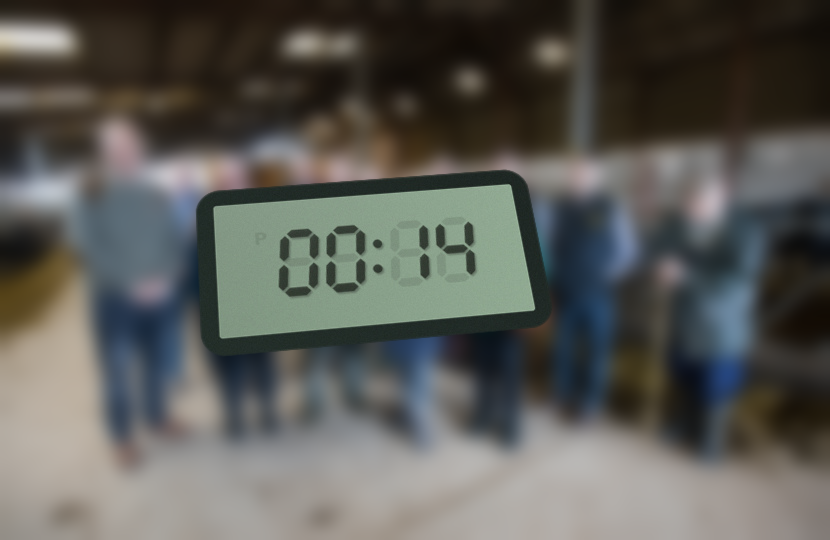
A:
h=0 m=14
